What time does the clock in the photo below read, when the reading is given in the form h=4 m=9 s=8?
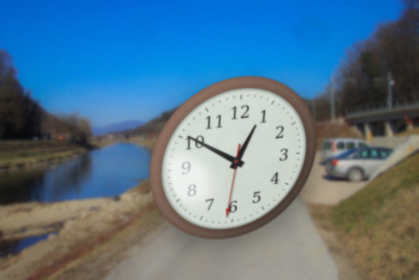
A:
h=12 m=50 s=31
